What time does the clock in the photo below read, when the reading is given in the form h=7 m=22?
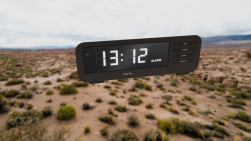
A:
h=13 m=12
